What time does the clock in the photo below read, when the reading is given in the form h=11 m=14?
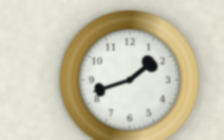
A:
h=1 m=42
